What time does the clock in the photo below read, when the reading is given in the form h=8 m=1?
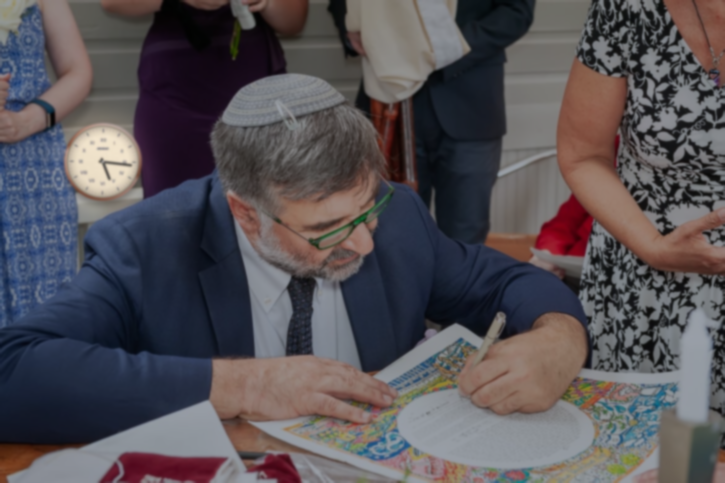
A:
h=5 m=16
